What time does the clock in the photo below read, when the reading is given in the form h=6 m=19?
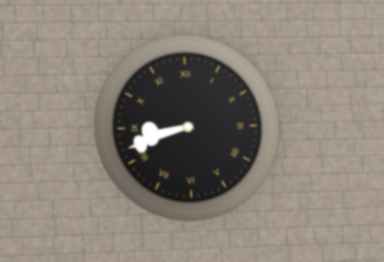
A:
h=8 m=42
